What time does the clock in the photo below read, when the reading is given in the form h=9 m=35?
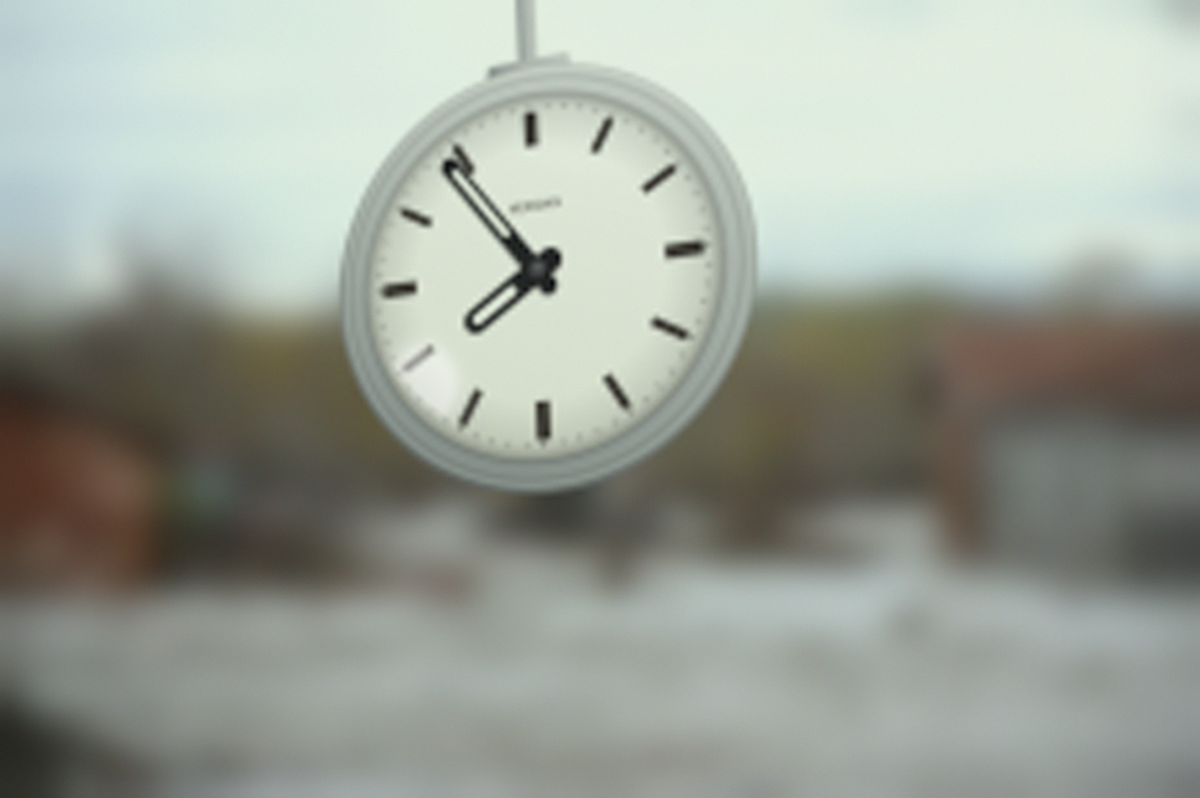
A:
h=7 m=54
